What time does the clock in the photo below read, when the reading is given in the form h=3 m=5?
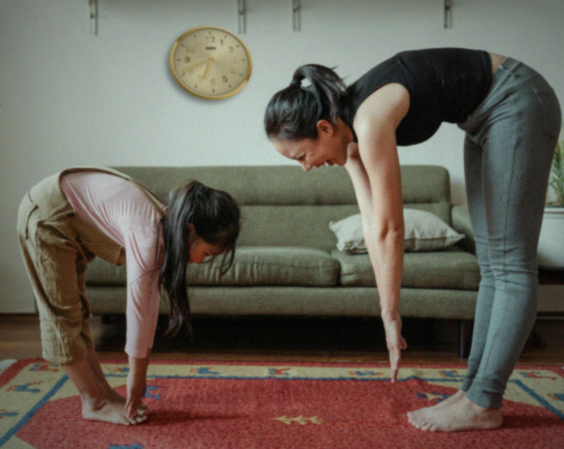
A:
h=6 m=41
